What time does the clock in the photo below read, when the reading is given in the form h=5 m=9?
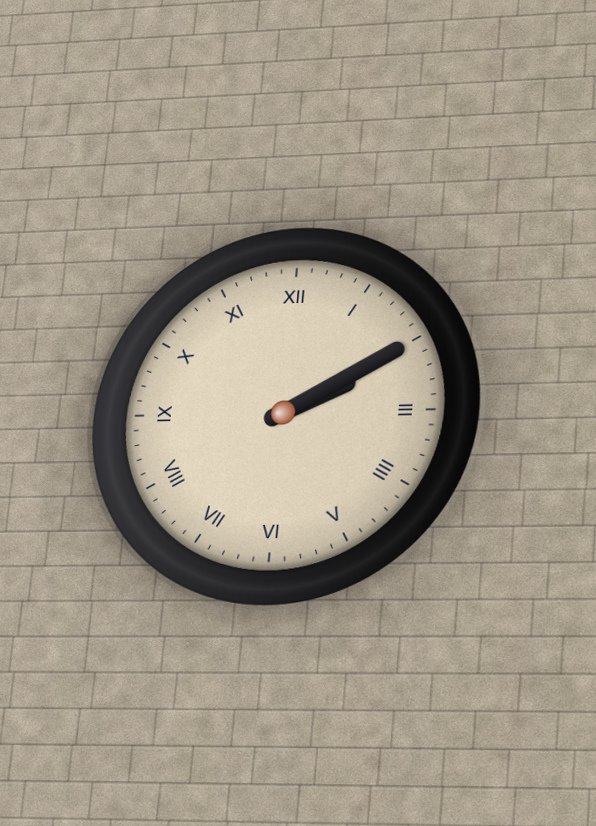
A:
h=2 m=10
